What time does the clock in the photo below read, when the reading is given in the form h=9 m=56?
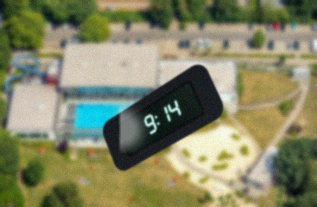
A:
h=9 m=14
